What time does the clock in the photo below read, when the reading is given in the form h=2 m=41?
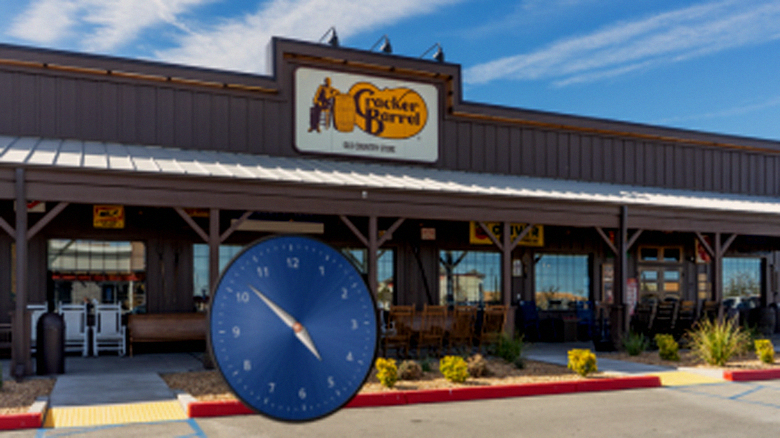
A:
h=4 m=52
